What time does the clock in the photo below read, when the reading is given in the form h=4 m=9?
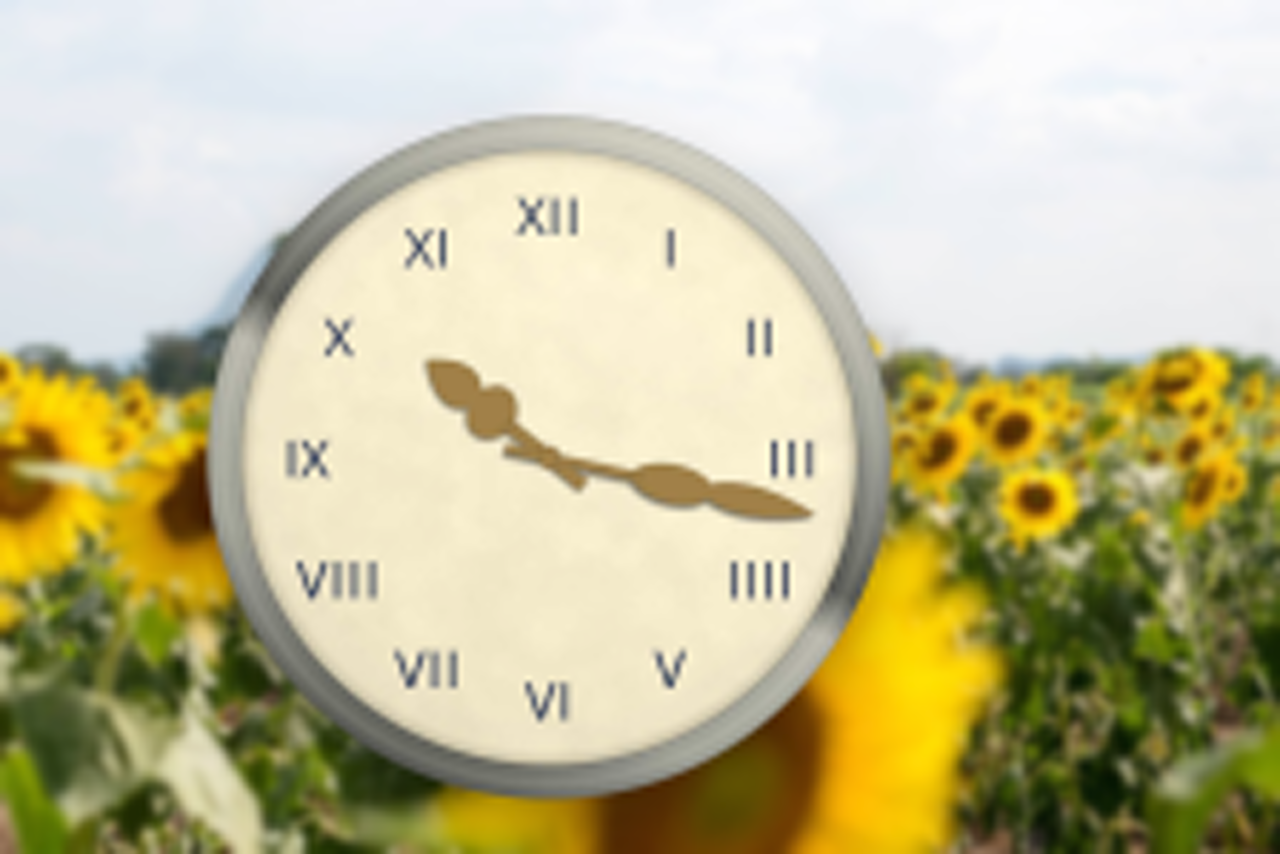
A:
h=10 m=17
